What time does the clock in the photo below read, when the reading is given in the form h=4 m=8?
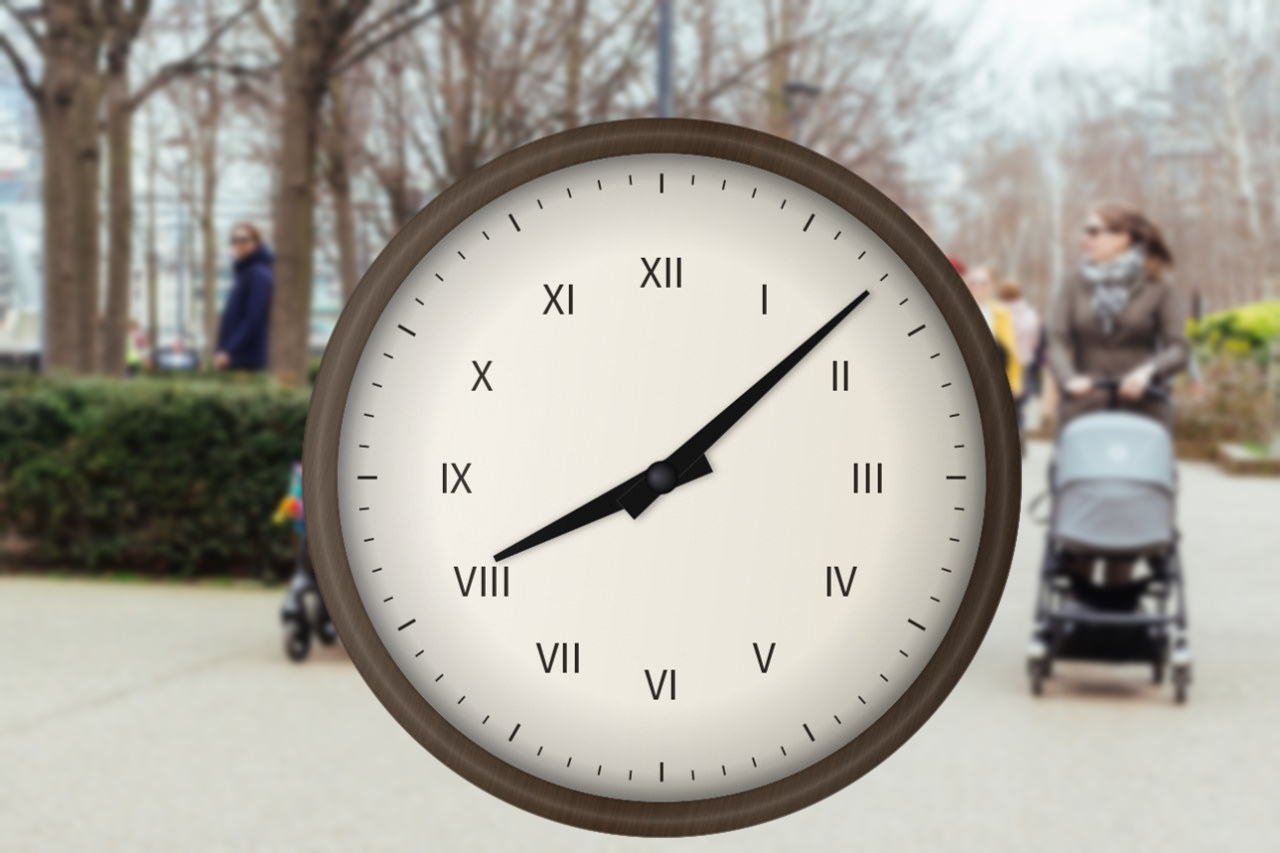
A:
h=8 m=8
